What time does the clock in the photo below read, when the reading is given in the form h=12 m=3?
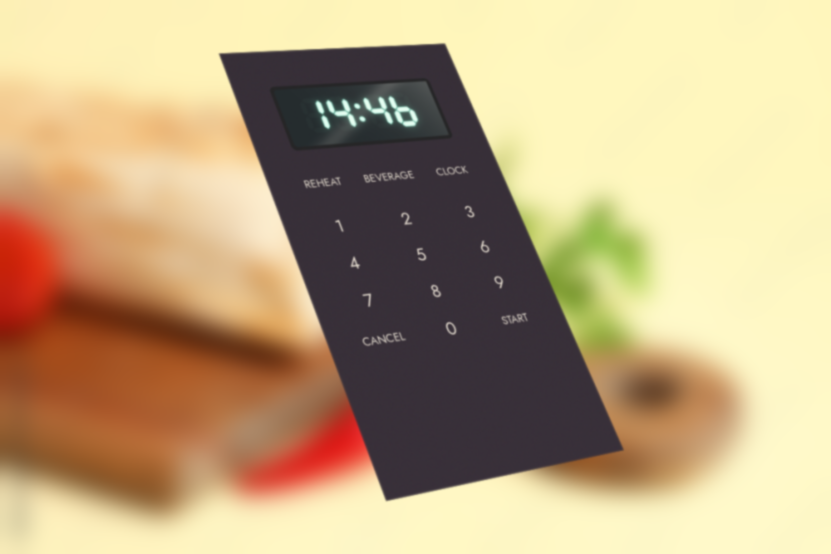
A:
h=14 m=46
